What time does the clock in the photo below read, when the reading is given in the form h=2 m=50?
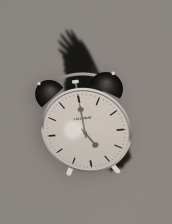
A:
h=5 m=0
